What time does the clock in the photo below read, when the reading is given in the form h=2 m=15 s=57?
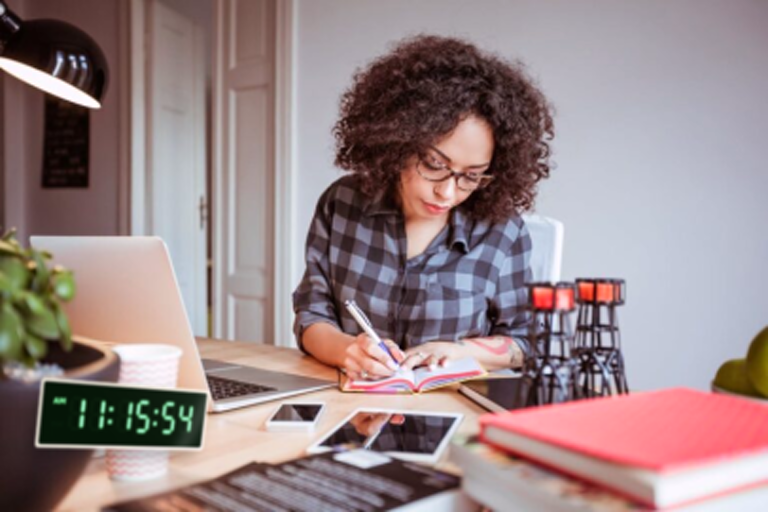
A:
h=11 m=15 s=54
